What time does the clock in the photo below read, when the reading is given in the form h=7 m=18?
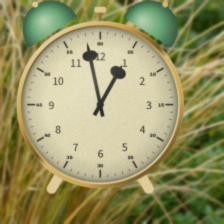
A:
h=12 m=58
